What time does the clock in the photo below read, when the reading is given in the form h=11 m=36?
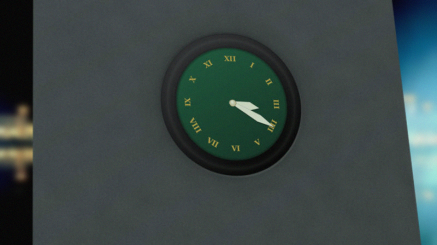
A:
h=3 m=20
